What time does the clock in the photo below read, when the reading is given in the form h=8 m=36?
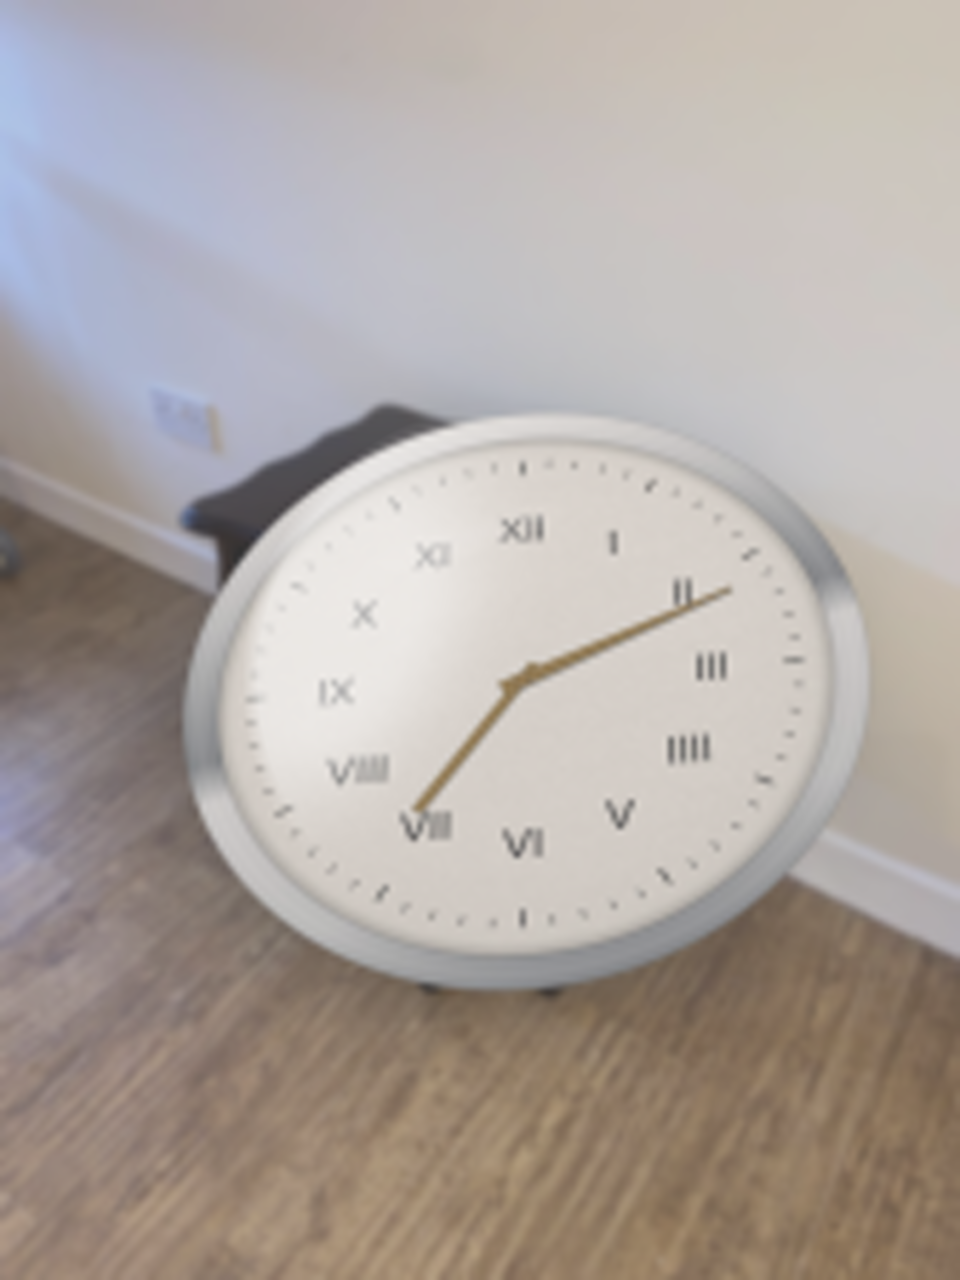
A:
h=7 m=11
